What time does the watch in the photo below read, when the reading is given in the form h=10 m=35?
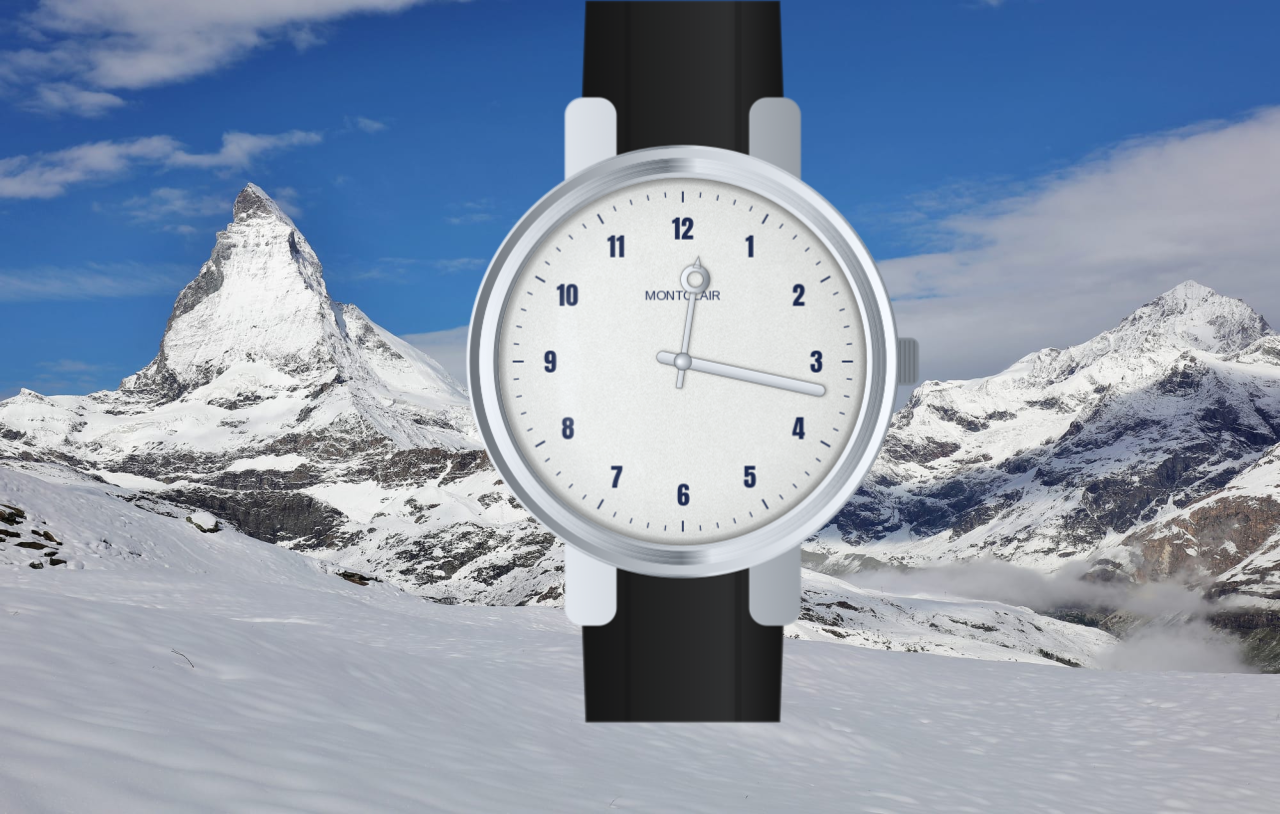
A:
h=12 m=17
